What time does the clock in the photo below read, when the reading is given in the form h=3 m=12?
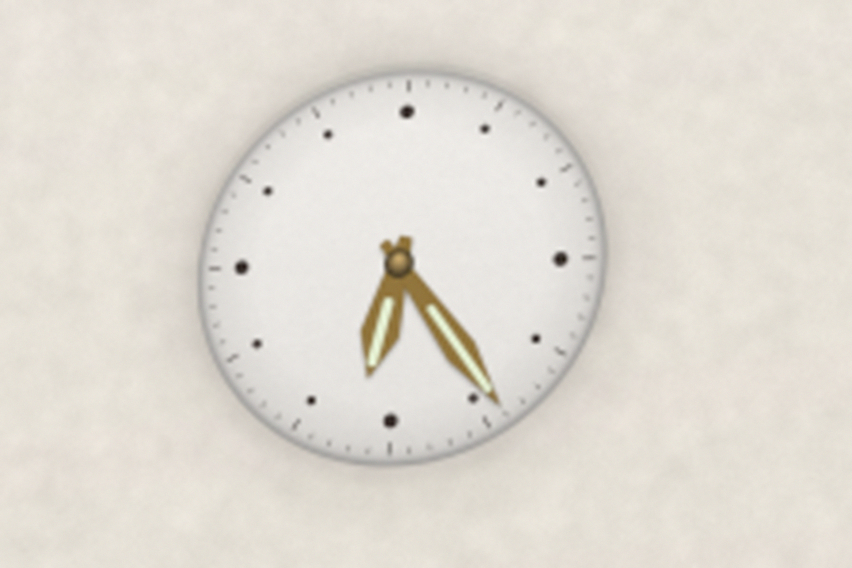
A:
h=6 m=24
